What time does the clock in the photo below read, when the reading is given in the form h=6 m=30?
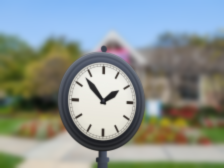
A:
h=1 m=53
